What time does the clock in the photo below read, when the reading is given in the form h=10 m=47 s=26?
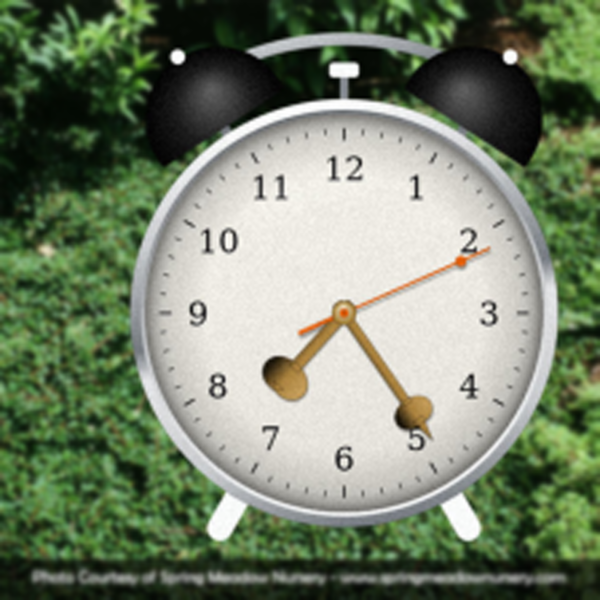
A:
h=7 m=24 s=11
